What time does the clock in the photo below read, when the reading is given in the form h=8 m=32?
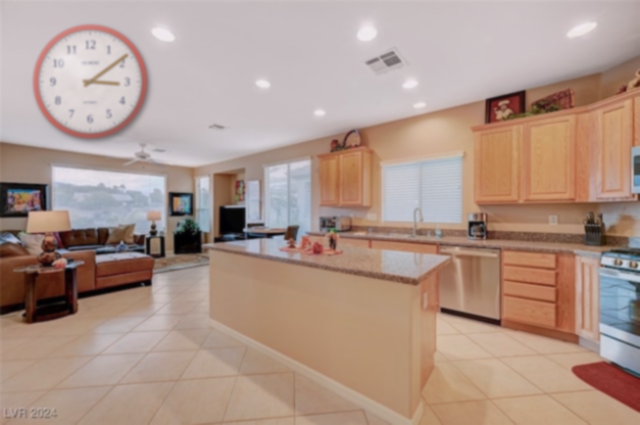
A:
h=3 m=9
